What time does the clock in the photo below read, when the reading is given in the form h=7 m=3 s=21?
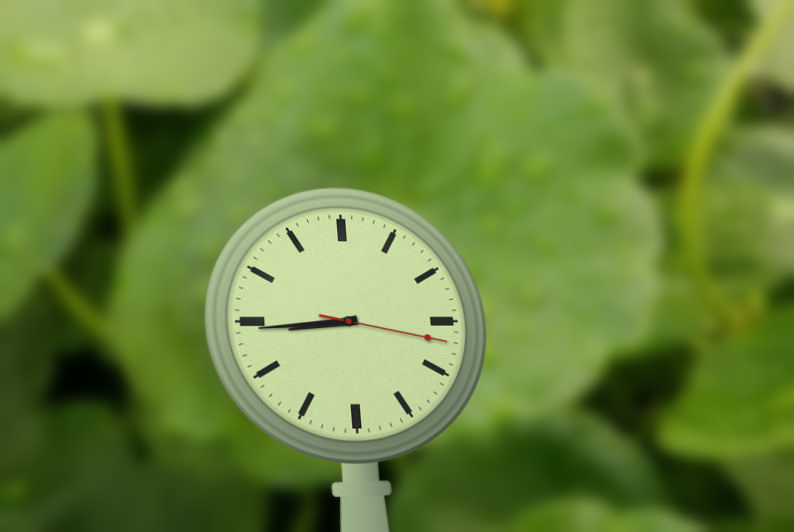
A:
h=8 m=44 s=17
